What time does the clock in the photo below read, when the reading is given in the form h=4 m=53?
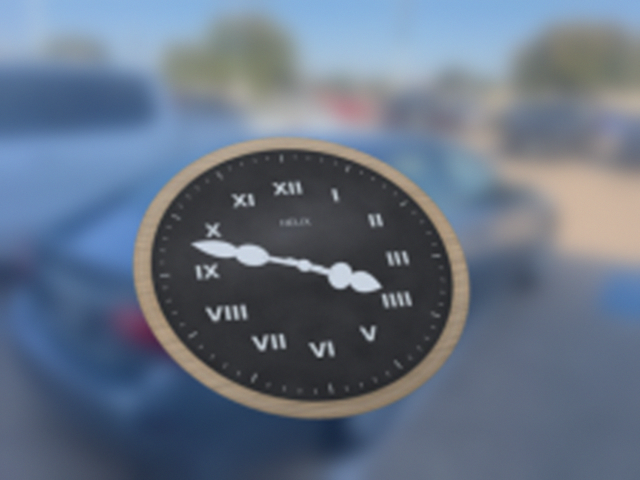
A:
h=3 m=48
